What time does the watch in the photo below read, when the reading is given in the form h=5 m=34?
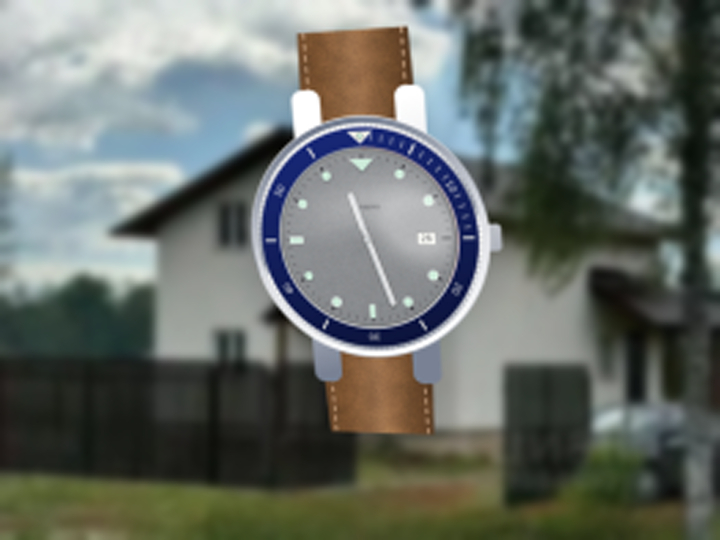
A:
h=11 m=27
